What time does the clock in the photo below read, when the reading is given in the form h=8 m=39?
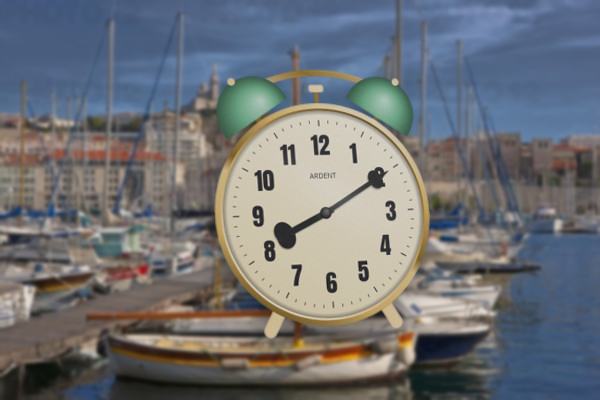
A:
h=8 m=10
